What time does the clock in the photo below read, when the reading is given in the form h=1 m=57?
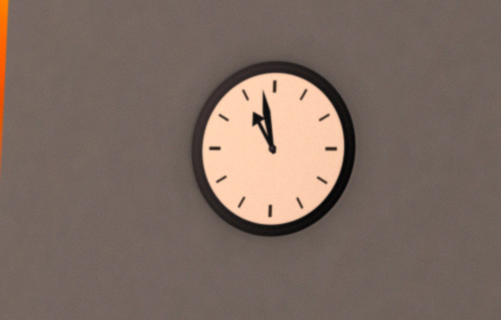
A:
h=10 m=58
